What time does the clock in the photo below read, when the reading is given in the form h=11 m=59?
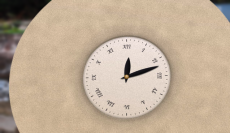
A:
h=12 m=12
